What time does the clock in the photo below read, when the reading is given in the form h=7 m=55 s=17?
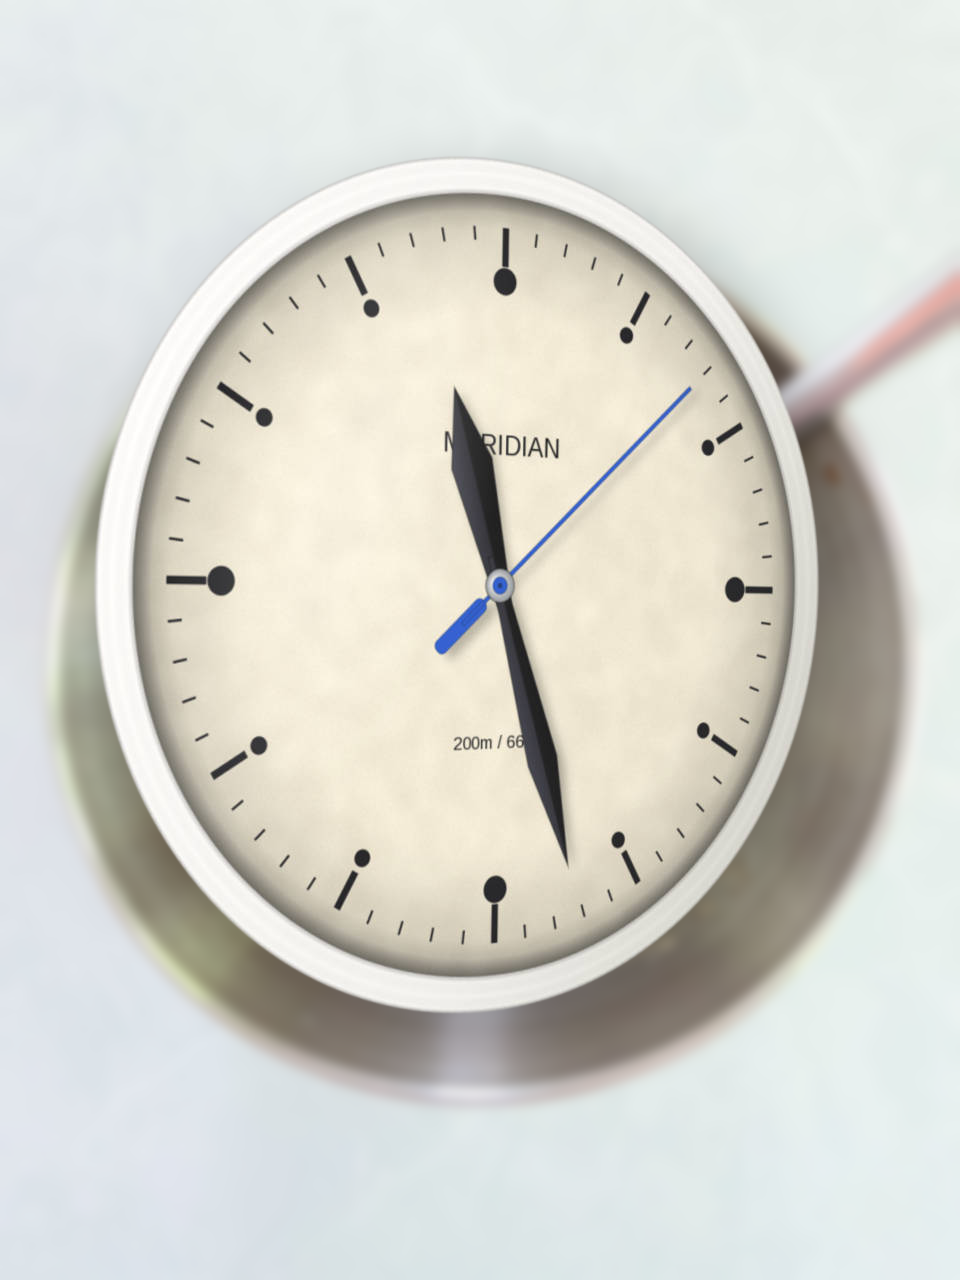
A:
h=11 m=27 s=8
